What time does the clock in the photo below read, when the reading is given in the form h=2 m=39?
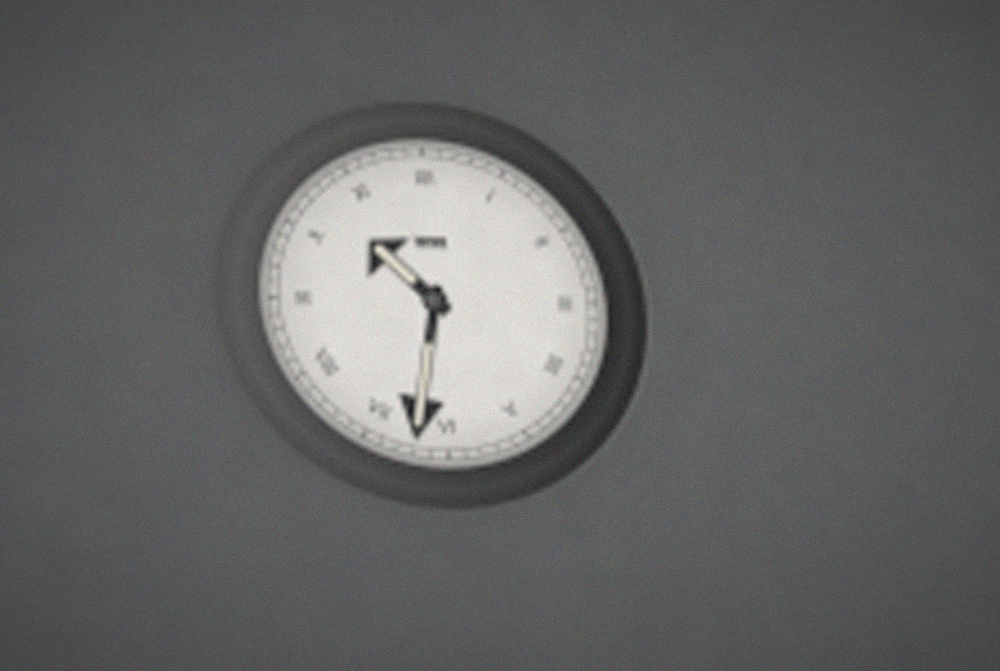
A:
h=10 m=32
